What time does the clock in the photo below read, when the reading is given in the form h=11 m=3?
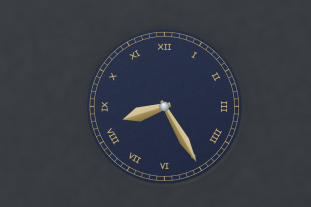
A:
h=8 m=25
